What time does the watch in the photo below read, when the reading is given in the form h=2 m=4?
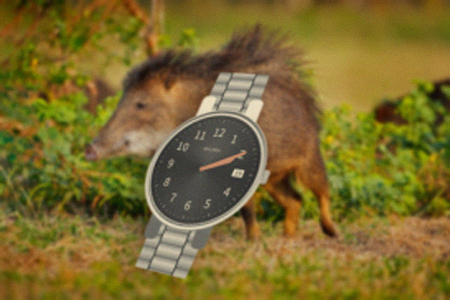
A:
h=2 m=10
